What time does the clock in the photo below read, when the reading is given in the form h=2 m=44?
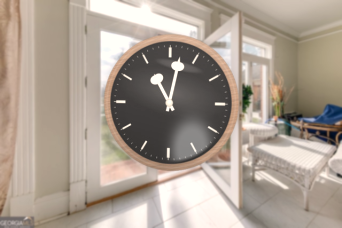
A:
h=11 m=2
